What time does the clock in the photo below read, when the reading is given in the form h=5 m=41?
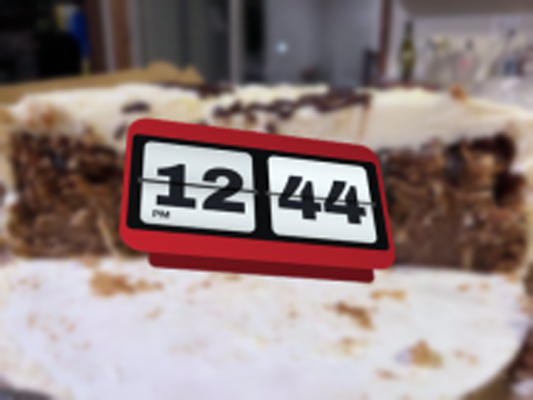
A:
h=12 m=44
